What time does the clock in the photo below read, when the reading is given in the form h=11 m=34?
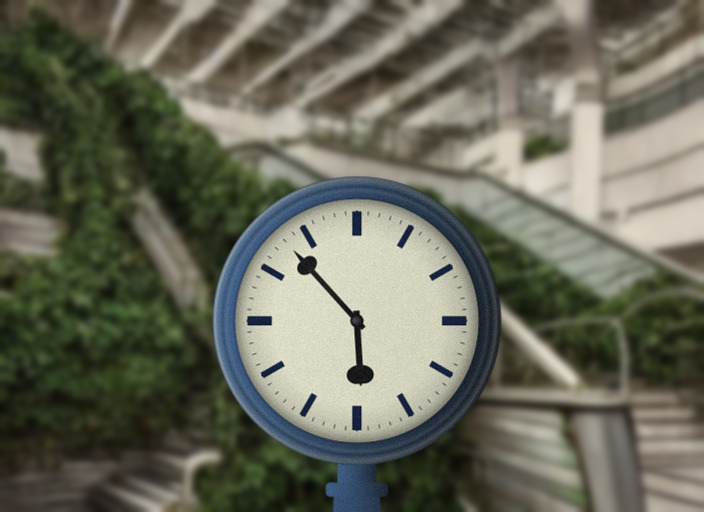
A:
h=5 m=53
